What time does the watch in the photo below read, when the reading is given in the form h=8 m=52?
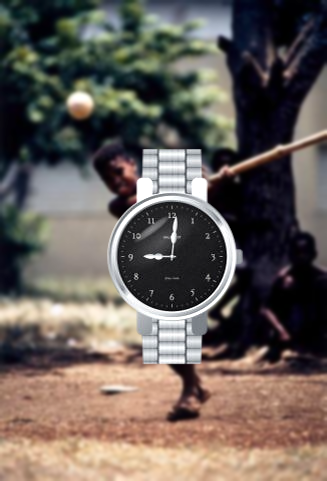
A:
h=9 m=1
